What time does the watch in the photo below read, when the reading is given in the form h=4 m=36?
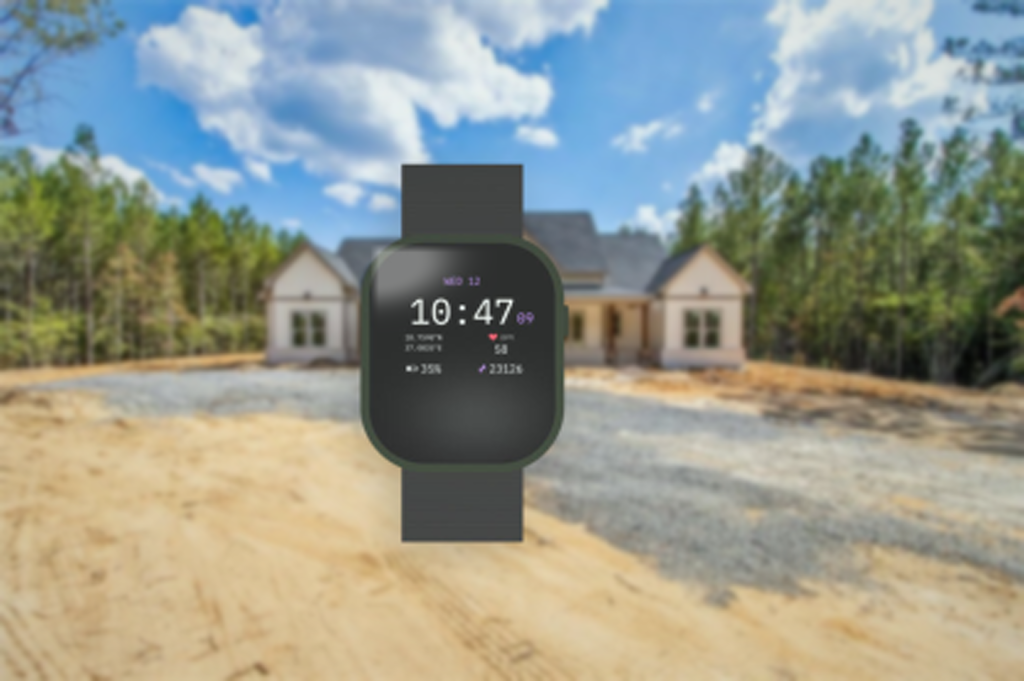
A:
h=10 m=47
